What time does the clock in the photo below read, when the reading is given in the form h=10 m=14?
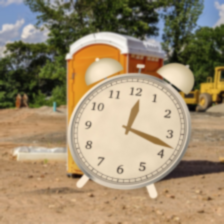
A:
h=12 m=18
